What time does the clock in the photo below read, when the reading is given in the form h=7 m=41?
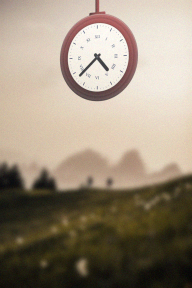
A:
h=4 m=38
